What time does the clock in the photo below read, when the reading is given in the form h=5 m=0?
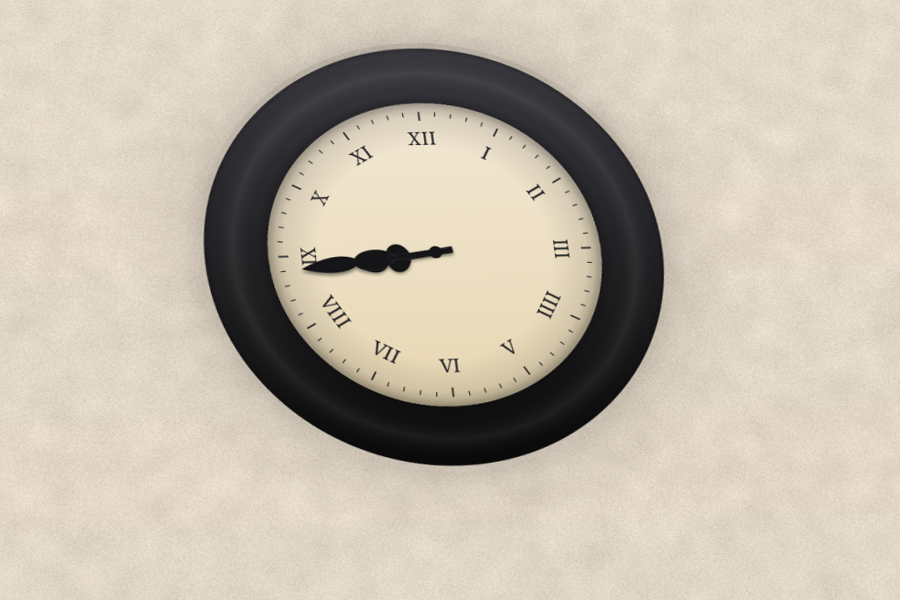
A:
h=8 m=44
